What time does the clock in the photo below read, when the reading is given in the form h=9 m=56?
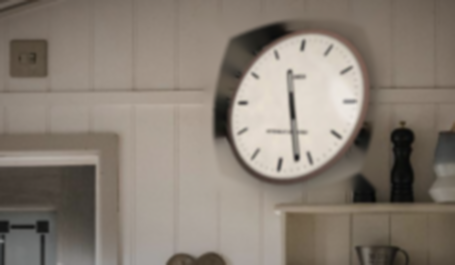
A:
h=11 m=27
